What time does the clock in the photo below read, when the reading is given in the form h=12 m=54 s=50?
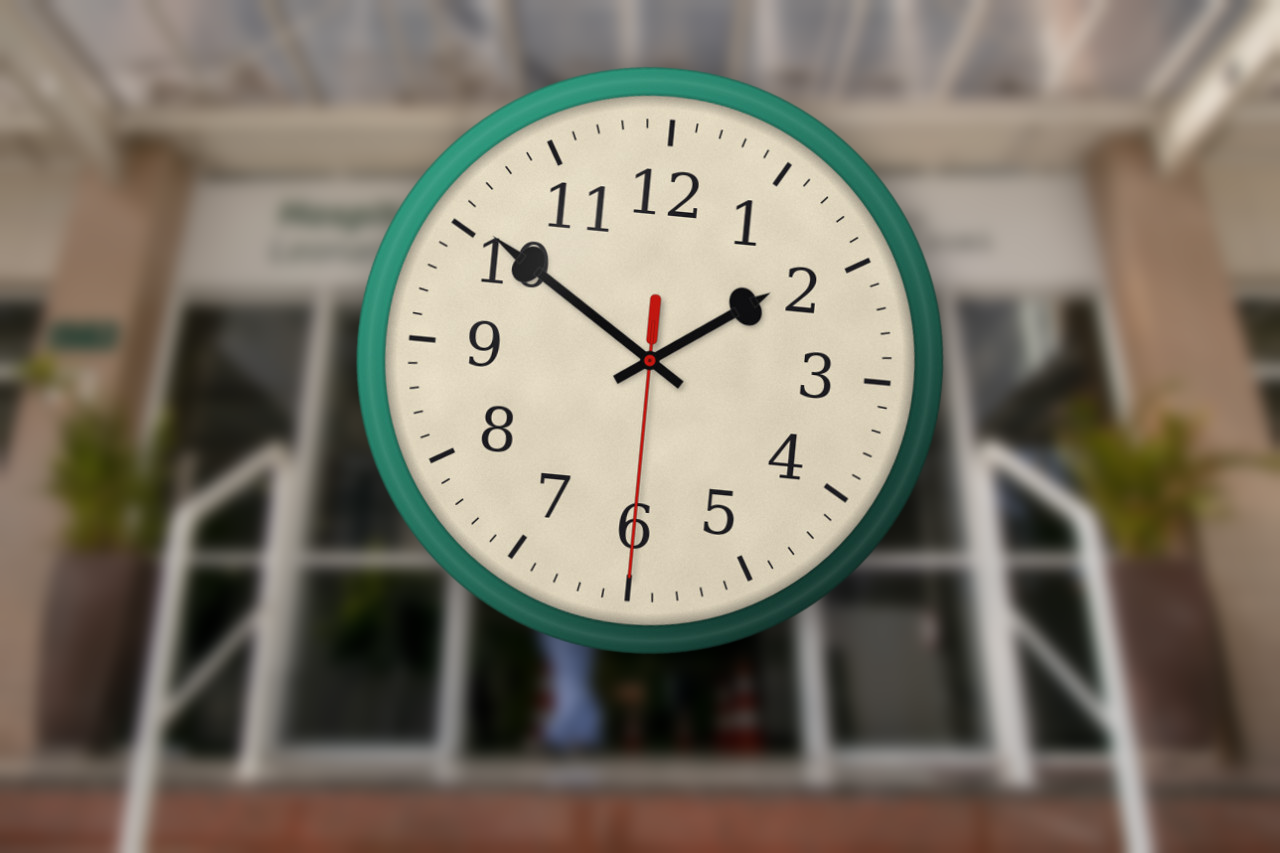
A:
h=1 m=50 s=30
